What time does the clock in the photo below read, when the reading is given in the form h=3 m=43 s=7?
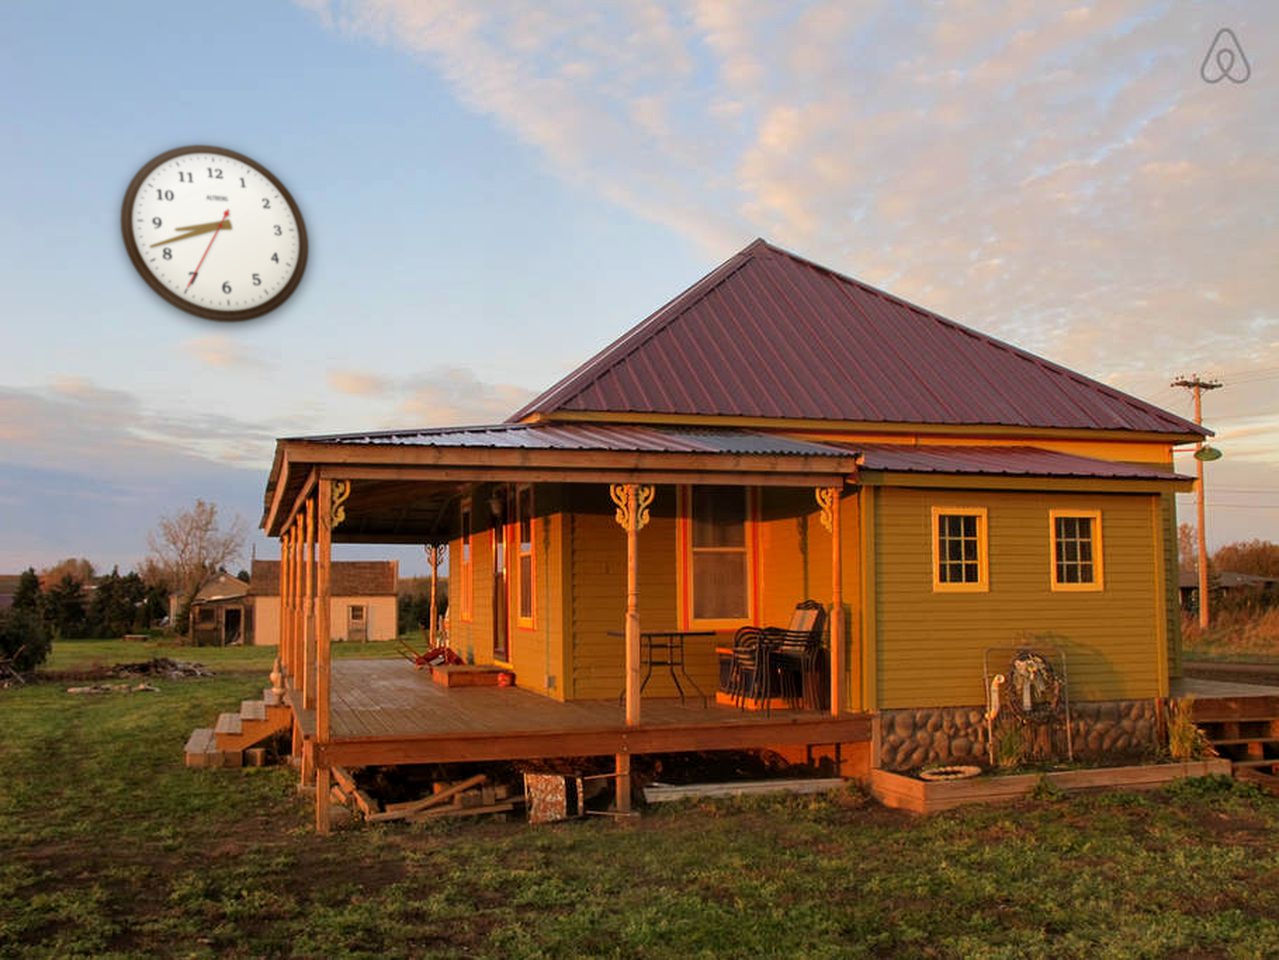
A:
h=8 m=41 s=35
